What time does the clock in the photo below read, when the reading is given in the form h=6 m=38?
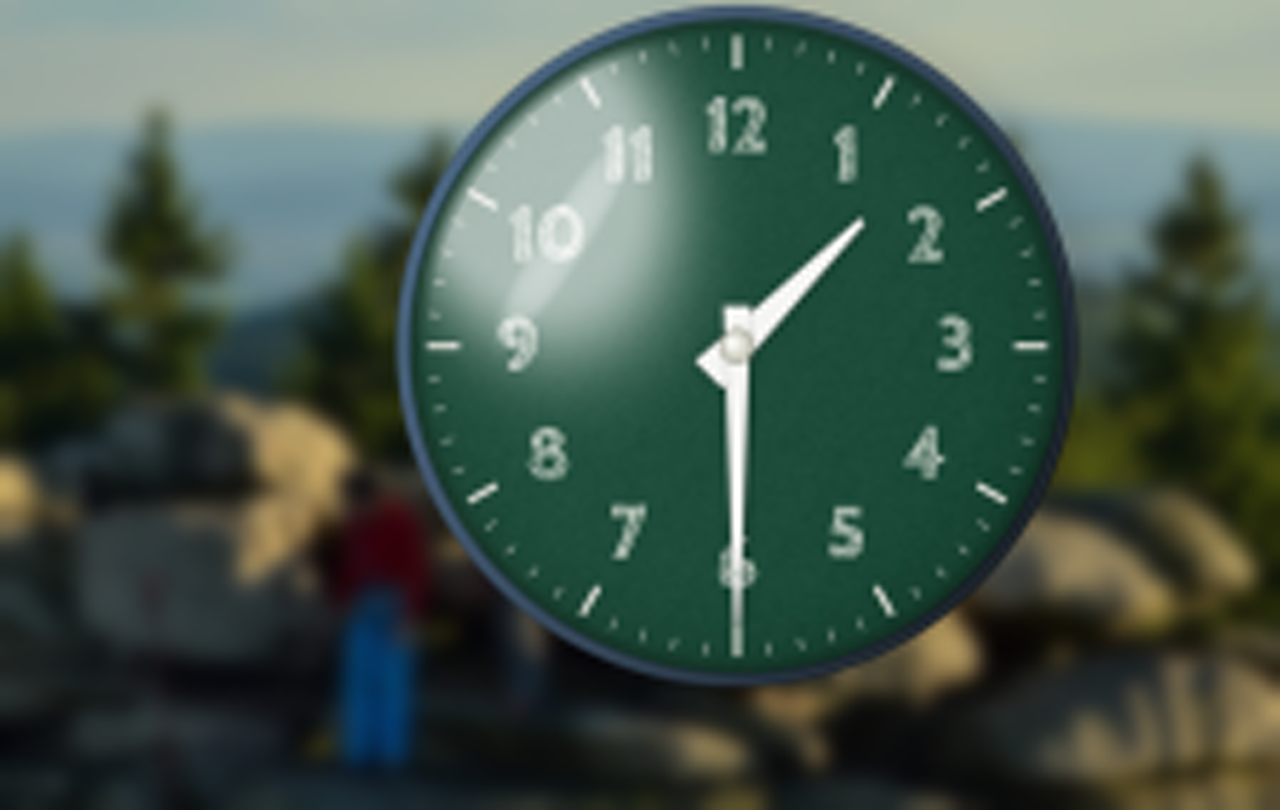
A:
h=1 m=30
